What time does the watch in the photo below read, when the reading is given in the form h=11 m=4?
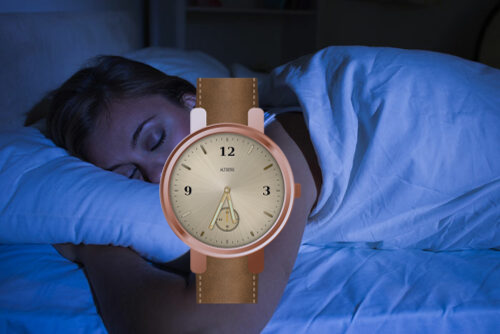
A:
h=5 m=34
